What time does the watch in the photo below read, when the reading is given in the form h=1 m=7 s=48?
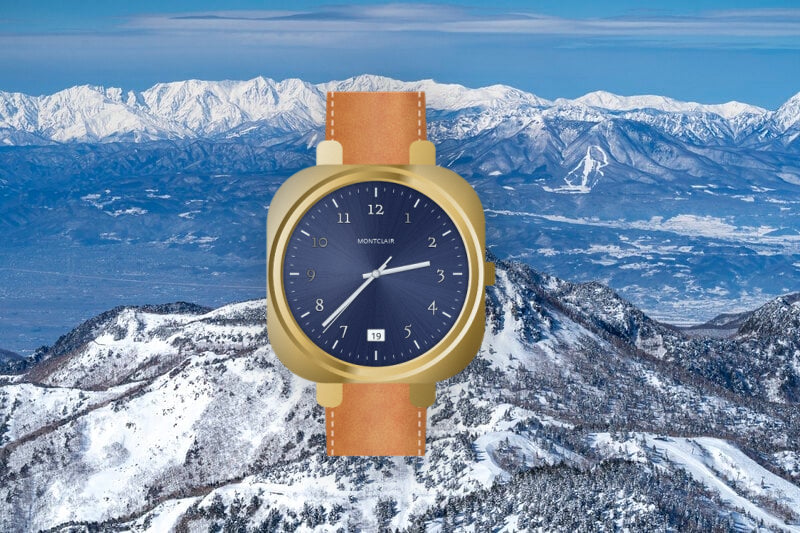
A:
h=2 m=37 s=37
